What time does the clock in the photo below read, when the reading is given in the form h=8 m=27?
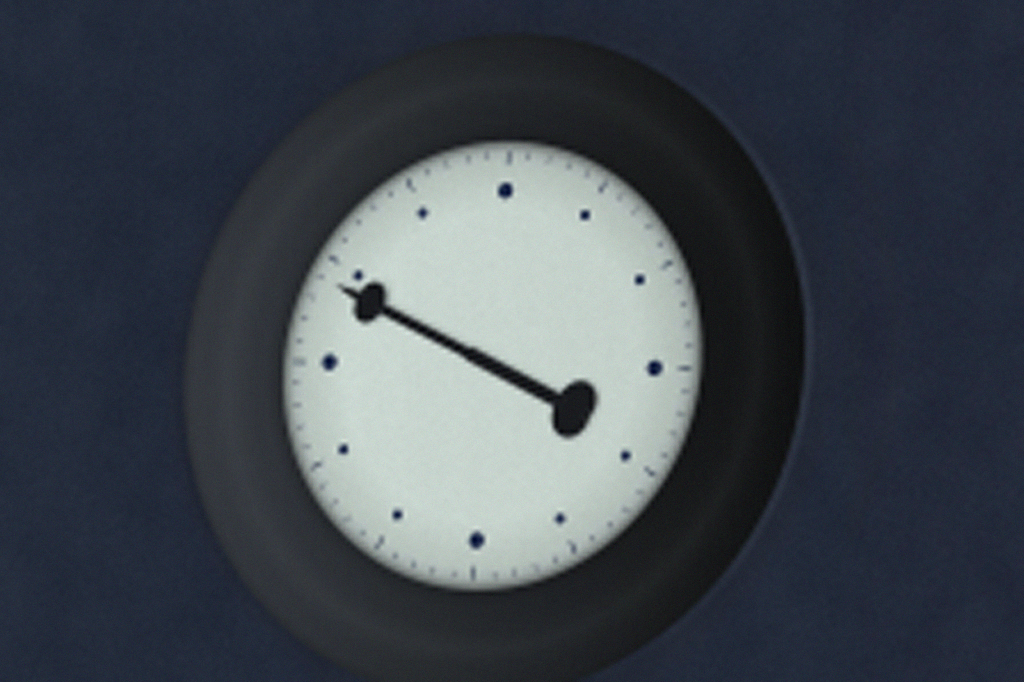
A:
h=3 m=49
